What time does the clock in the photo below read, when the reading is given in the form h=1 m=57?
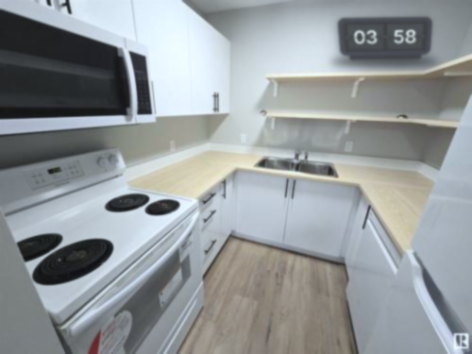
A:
h=3 m=58
